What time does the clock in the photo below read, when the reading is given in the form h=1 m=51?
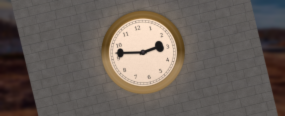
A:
h=2 m=47
